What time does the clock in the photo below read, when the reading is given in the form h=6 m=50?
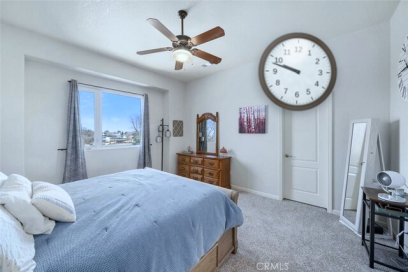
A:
h=9 m=48
